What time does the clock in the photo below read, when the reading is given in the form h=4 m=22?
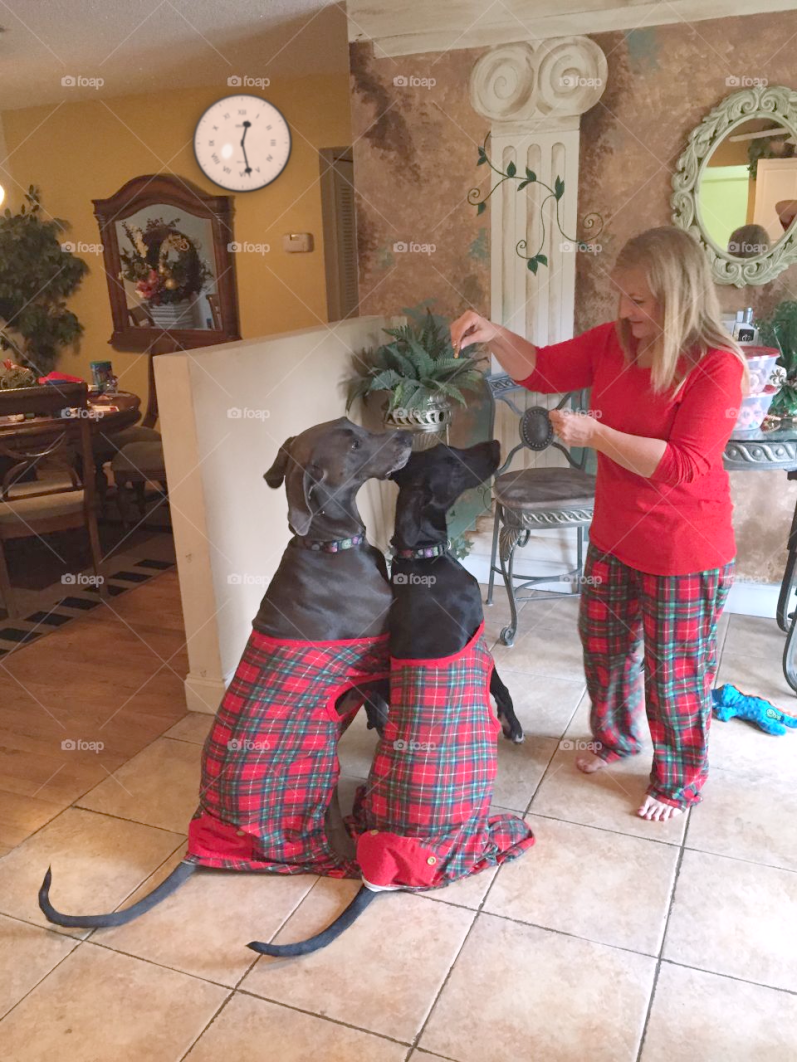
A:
h=12 m=28
